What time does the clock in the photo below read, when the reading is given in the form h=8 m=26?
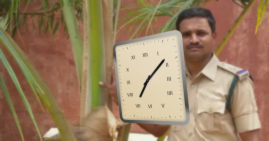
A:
h=7 m=8
